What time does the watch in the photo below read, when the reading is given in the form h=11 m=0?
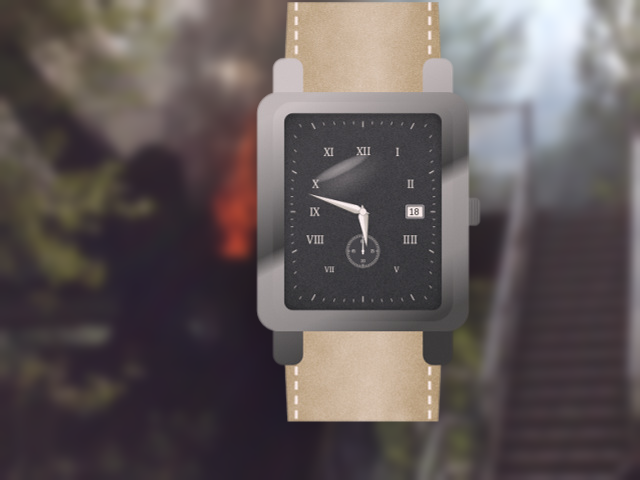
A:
h=5 m=48
